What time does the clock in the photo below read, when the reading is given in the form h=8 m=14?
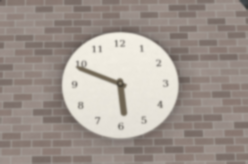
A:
h=5 m=49
